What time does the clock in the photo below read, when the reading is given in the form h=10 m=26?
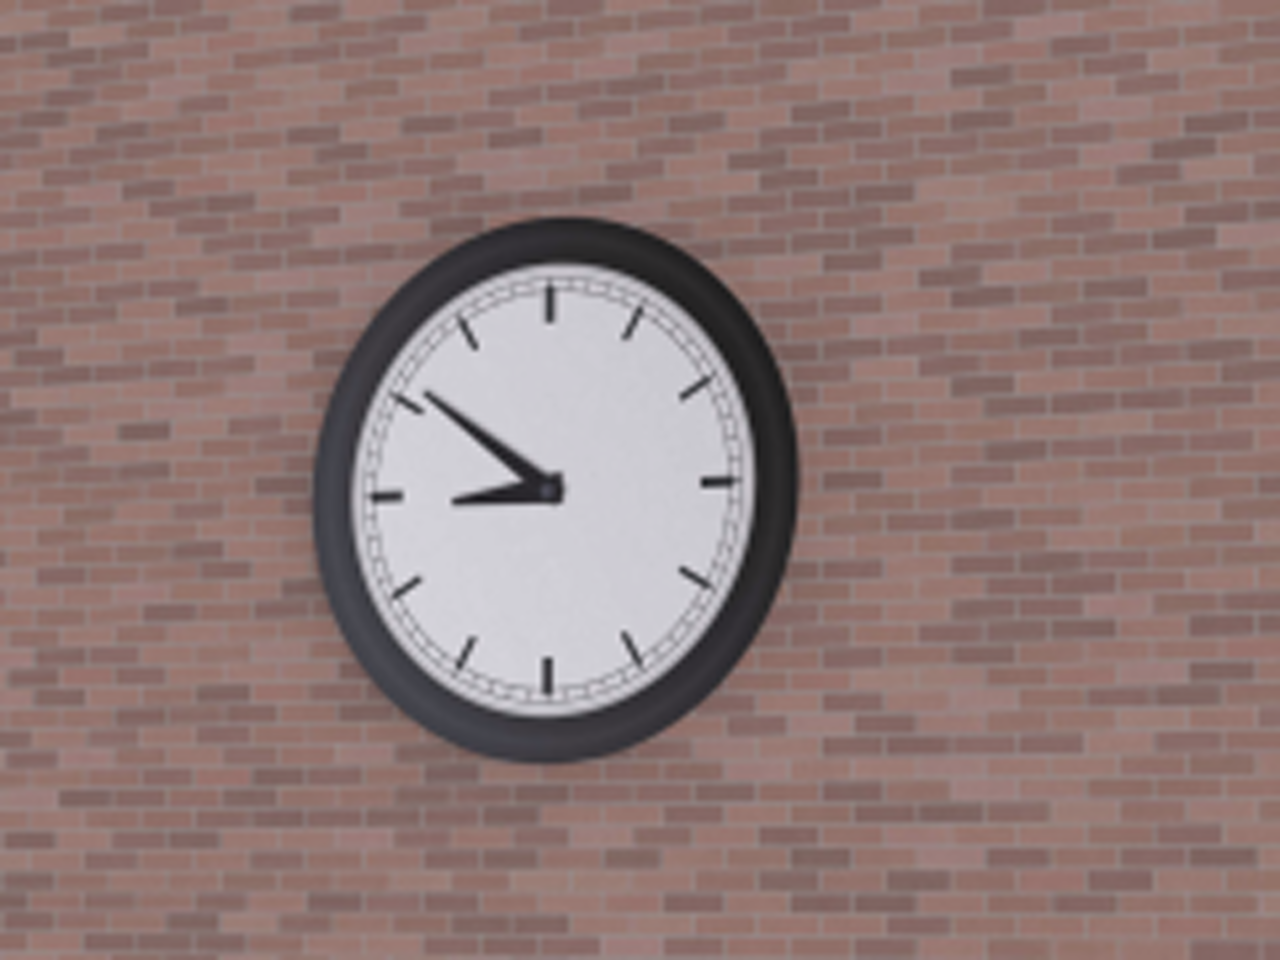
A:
h=8 m=51
